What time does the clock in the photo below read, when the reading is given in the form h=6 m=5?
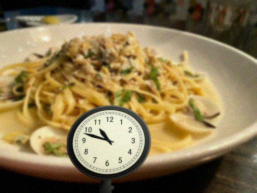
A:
h=10 m=48
